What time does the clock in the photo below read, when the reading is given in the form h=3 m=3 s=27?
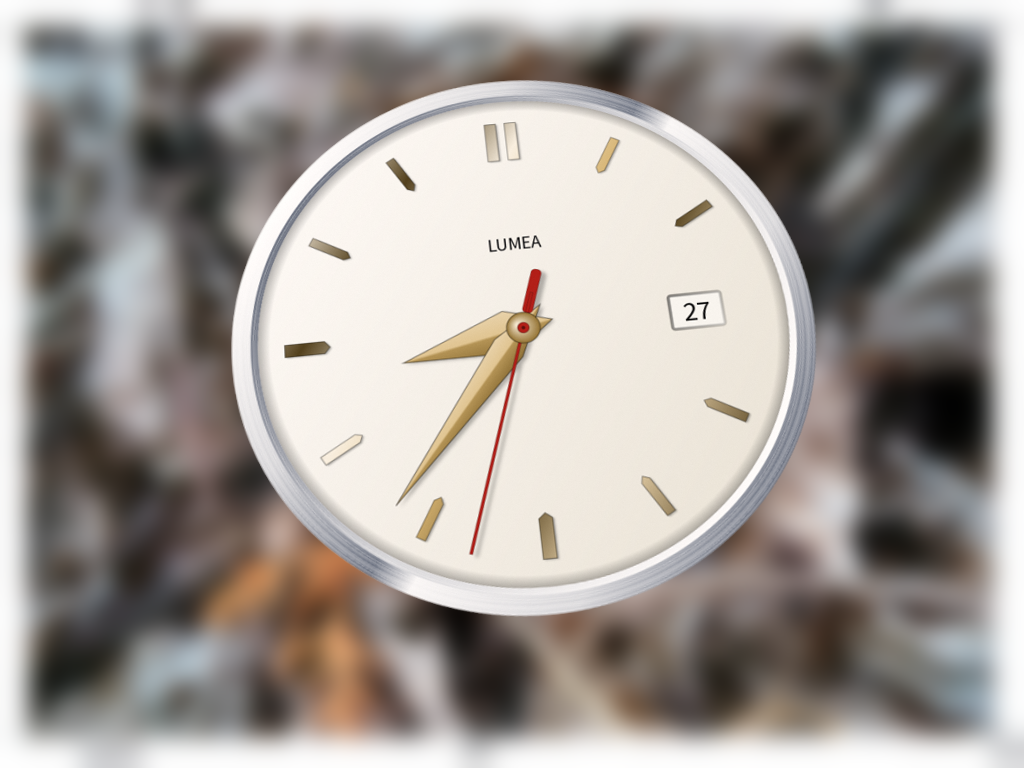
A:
h=8 m=36 s=33
